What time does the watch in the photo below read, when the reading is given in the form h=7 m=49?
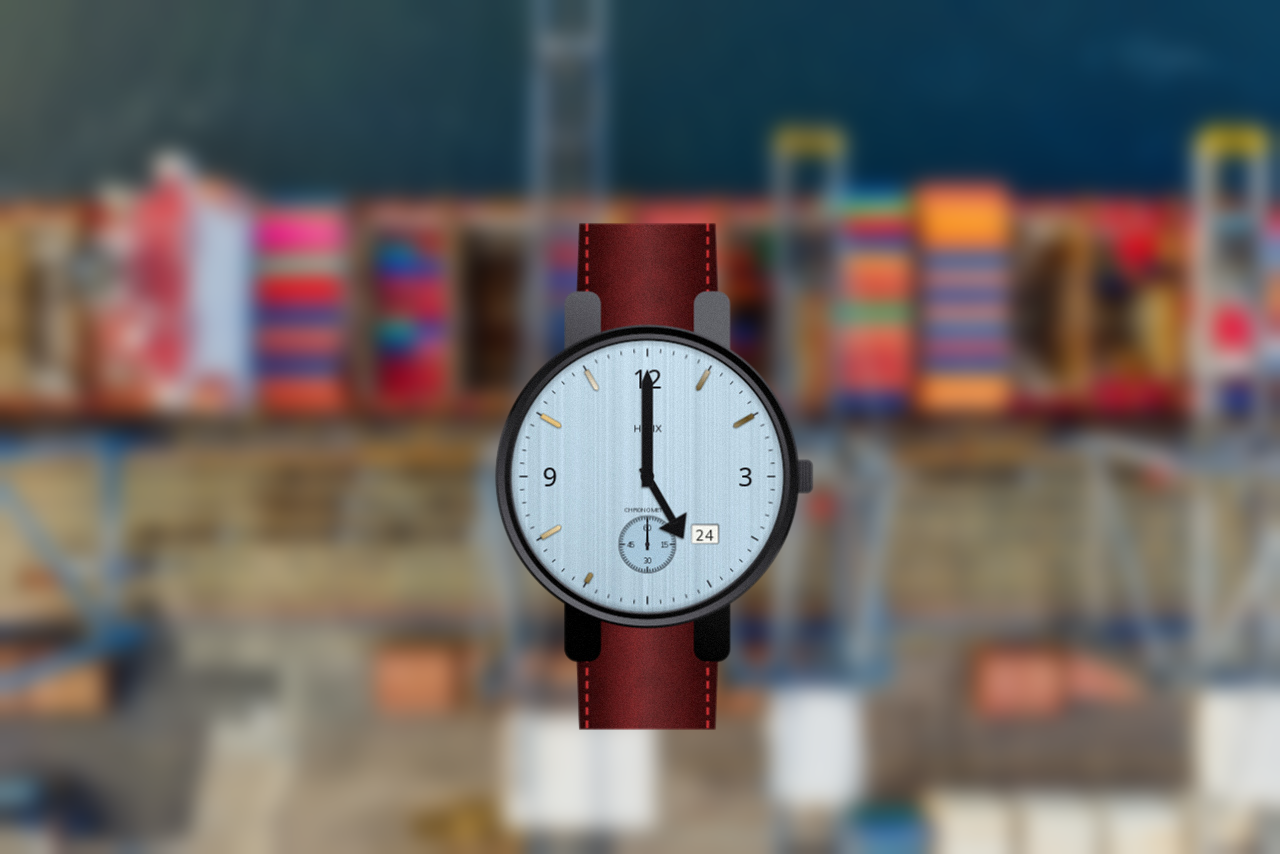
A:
h=5 m=0
